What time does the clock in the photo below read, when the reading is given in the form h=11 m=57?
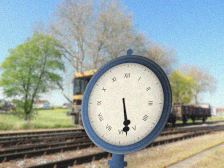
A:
h=5 m=28
